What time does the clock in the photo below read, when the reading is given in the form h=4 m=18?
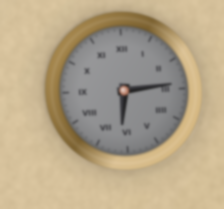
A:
h=6 m=14
